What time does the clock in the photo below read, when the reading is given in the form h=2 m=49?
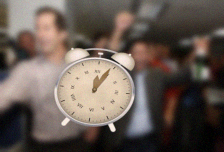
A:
h=12 m=4
